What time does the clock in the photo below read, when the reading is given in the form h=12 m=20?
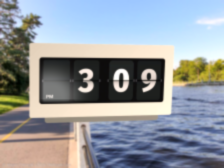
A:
h=3 m=9
